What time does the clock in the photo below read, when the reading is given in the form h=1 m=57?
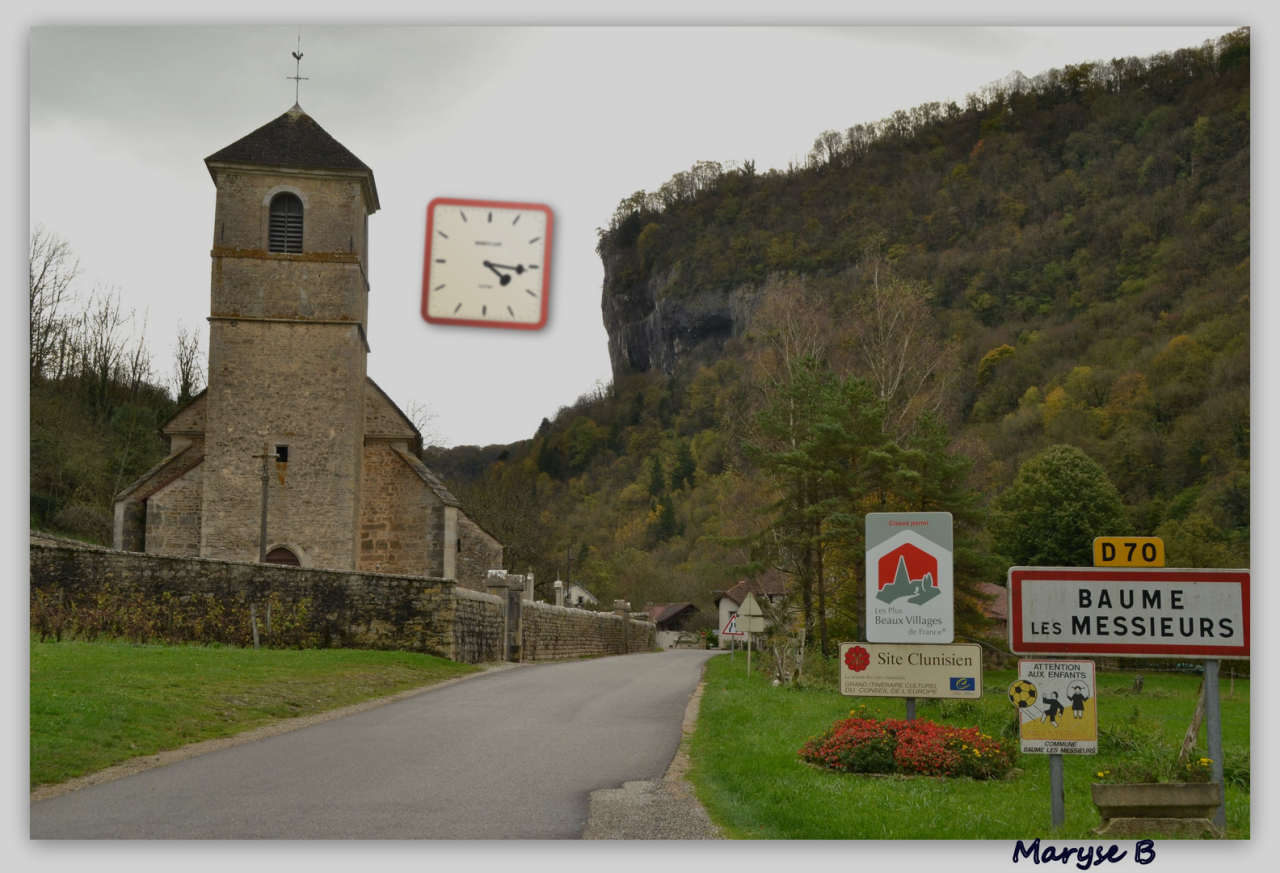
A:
h=4 m=16
